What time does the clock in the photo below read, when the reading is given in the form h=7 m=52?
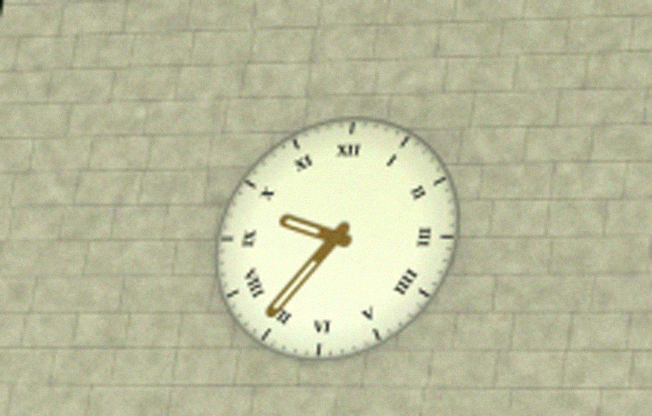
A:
h=9 m=36
